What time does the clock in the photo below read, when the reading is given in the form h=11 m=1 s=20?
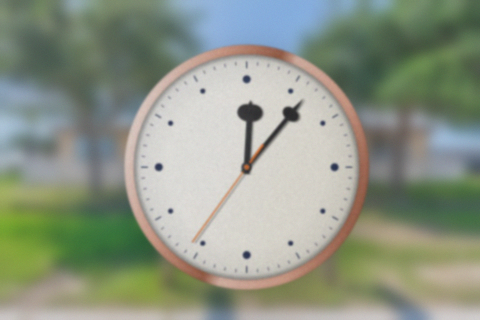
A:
h=12 m=6 s=36
